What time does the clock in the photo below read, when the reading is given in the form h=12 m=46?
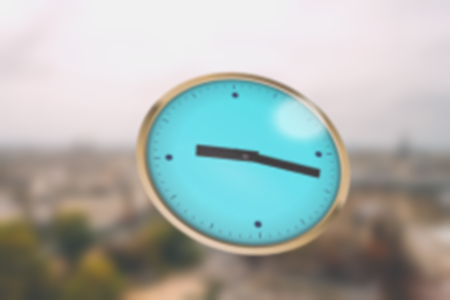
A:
h=9 m=18
